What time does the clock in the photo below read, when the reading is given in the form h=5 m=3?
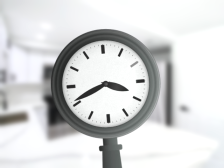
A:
h=3 m=41
